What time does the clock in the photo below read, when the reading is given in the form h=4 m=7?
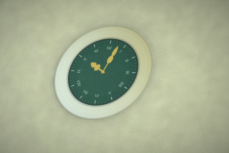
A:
h=10 m=3
